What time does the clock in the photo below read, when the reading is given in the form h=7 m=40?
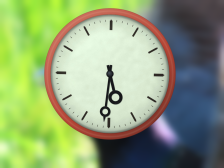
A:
h=5 m=31
